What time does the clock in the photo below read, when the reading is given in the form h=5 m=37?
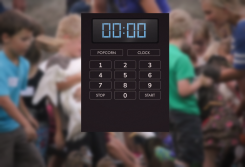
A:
h=0 m=0
